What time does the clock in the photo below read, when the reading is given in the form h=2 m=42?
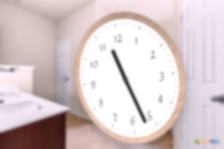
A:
h=11 m=27
